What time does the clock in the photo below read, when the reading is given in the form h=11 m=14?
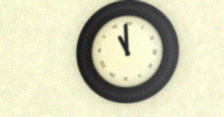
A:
h=10 m=59
